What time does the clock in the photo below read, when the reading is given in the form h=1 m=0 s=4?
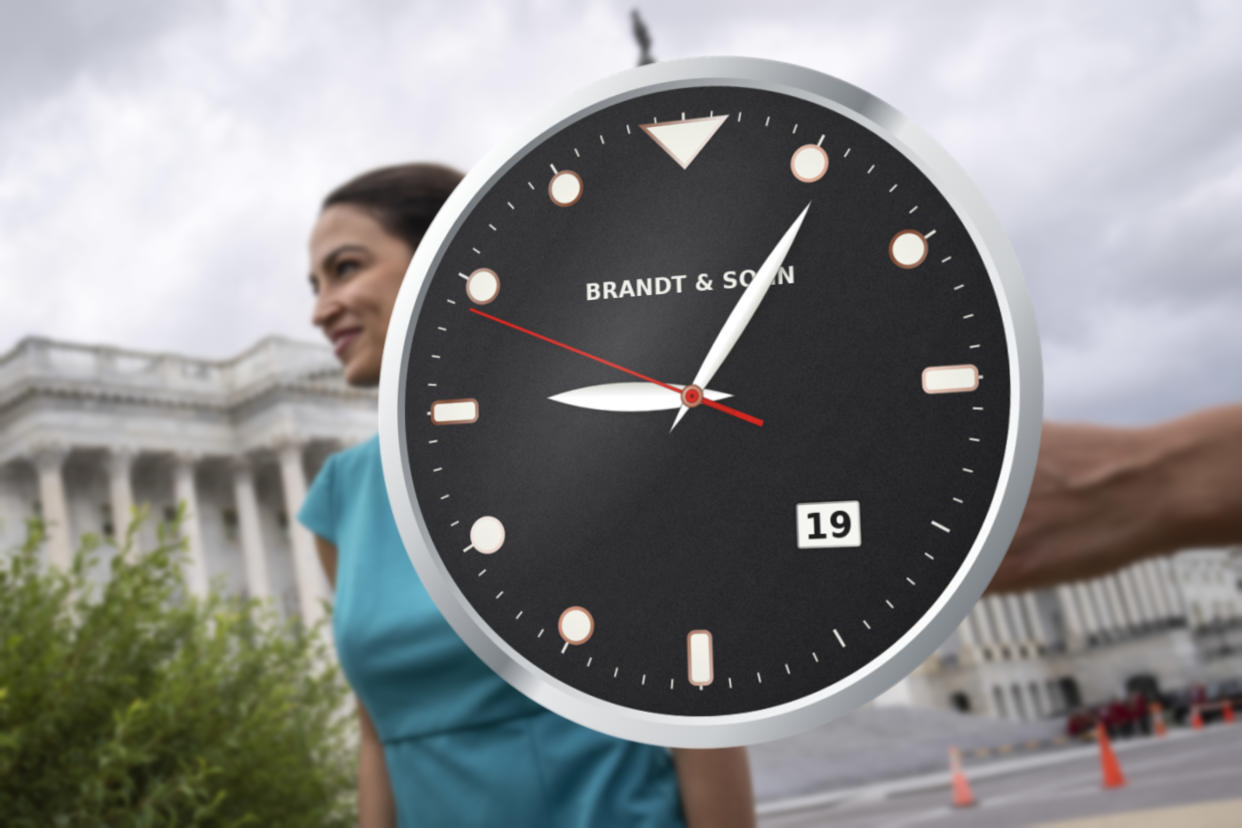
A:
h=9 m=5 s=49
